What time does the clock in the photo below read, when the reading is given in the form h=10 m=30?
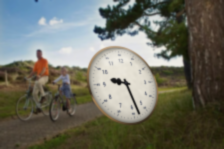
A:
h=9 m=28
